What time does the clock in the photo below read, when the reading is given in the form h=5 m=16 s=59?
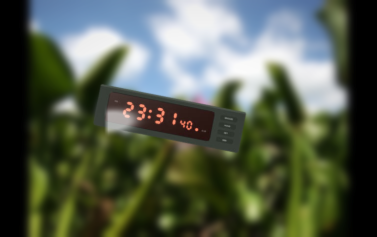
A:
h=23 m=31 s=40
